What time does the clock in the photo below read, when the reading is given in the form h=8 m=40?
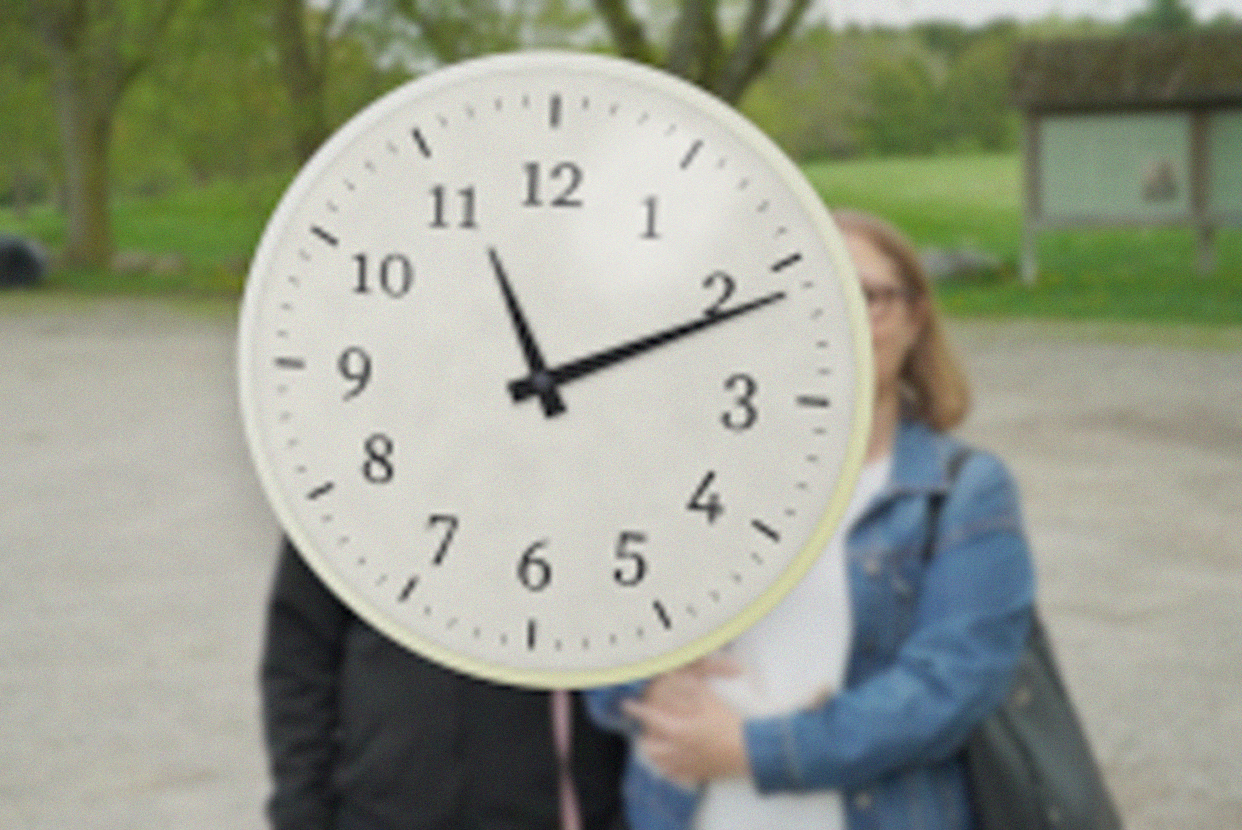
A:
h=11 m=11
